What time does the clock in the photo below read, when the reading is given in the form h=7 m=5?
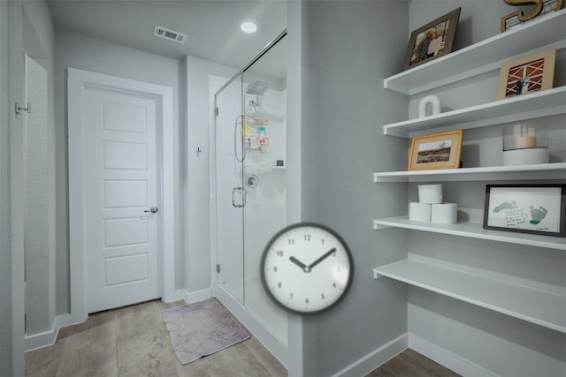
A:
h=10 m=9
